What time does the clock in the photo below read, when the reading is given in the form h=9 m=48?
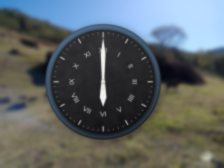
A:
h=6 m=0
